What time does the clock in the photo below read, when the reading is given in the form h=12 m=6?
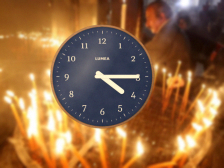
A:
h=4 m=15
